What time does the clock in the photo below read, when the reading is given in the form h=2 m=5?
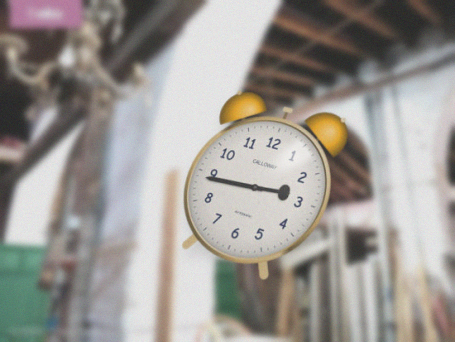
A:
h=2 m=44
